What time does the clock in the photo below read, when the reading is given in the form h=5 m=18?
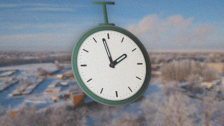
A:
h=1 m=58
